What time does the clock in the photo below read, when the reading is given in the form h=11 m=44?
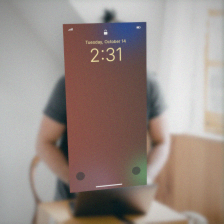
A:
h=2 m=31
